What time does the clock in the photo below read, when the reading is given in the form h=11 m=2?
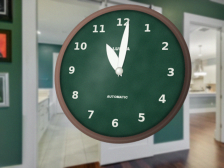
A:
h=11 m=1
